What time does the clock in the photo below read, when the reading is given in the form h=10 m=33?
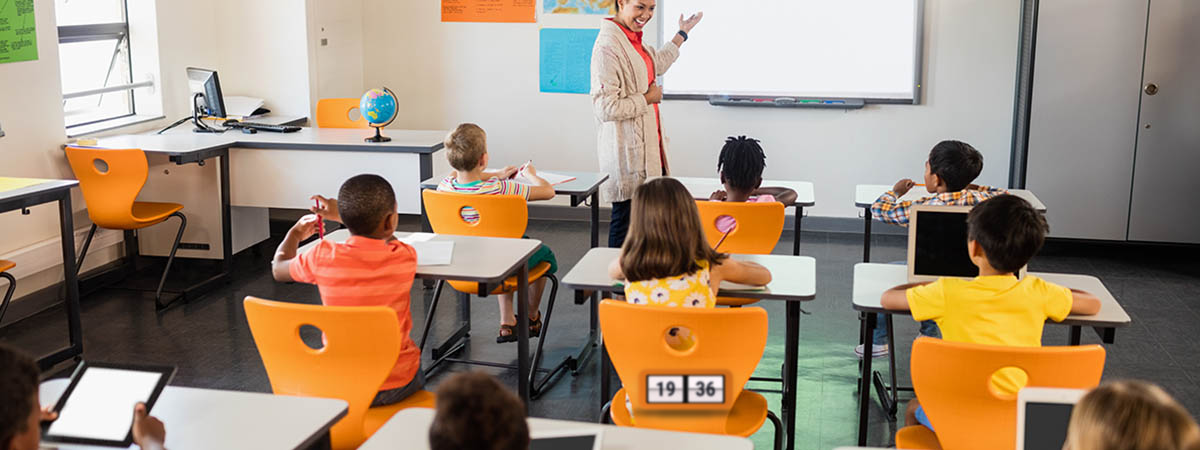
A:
h=19 m=36
